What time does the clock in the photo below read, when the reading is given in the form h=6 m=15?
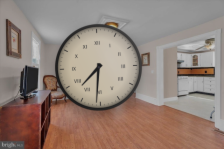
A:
h=7 m=31
